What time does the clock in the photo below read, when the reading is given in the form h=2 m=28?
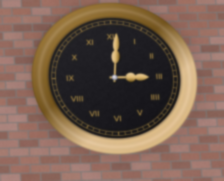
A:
h=3 m=1
